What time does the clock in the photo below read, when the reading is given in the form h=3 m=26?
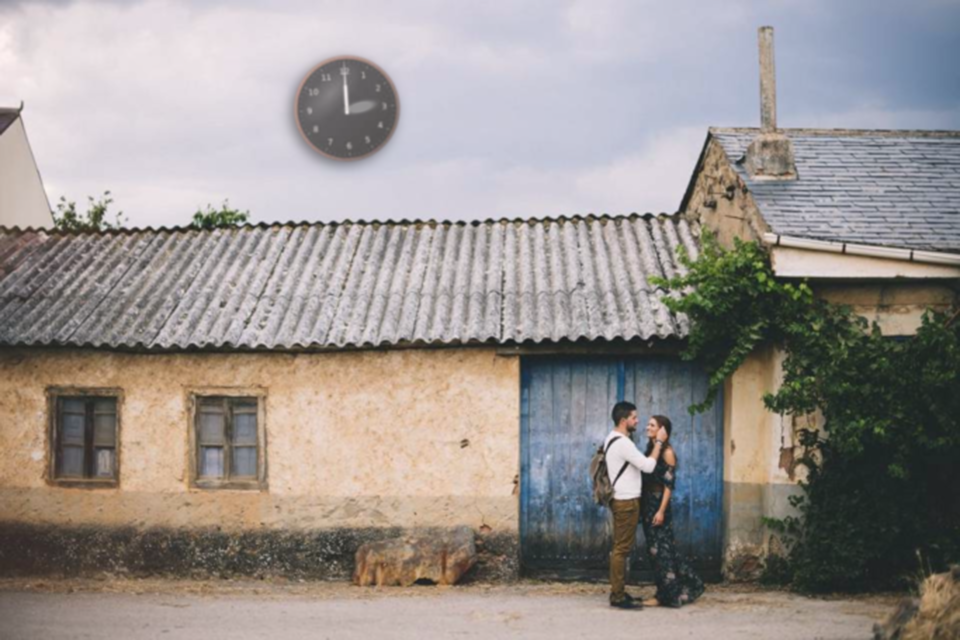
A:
h=12 m=0
